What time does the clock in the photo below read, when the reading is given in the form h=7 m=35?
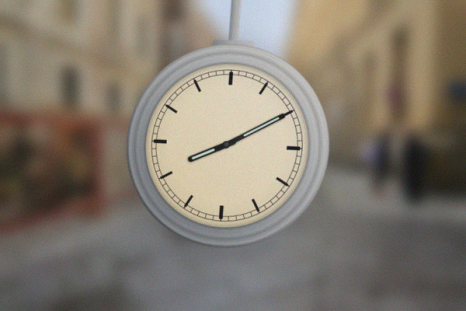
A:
h=8 m=10
